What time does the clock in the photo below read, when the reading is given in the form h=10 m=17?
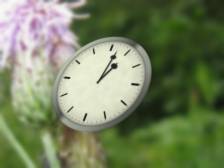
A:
h=1 m=2
